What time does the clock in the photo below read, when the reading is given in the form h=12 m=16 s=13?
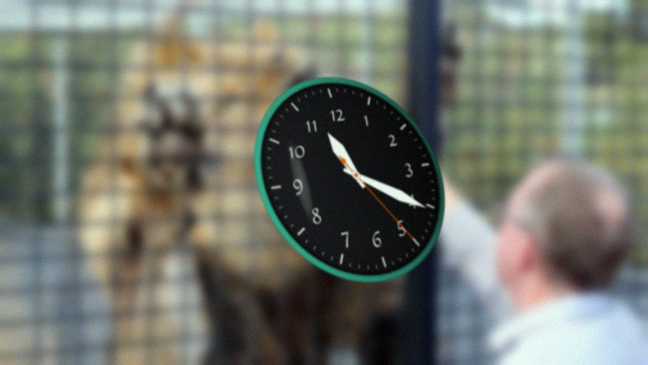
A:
h=11 m=20 s=25
